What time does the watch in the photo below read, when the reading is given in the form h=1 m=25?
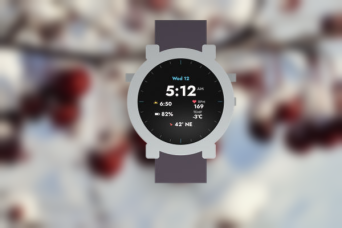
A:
h=5 m=12
